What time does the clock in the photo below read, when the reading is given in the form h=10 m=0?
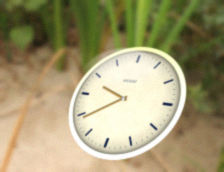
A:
h=9 m=39
